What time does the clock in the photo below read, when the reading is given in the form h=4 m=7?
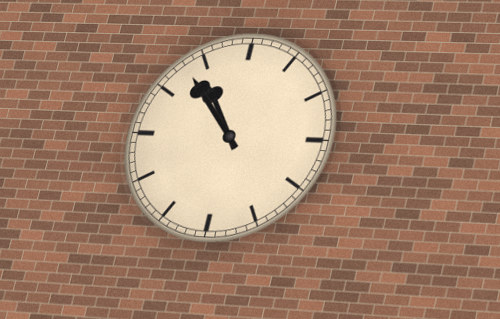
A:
h=10 m=53
